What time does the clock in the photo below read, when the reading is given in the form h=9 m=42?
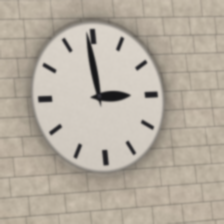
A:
h=2 m=59
